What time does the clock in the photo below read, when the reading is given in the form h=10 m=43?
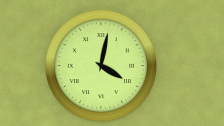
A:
h=4 m=2
